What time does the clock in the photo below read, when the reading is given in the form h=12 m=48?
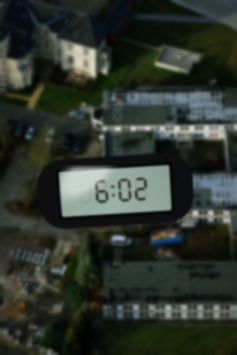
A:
h=6 m=2
